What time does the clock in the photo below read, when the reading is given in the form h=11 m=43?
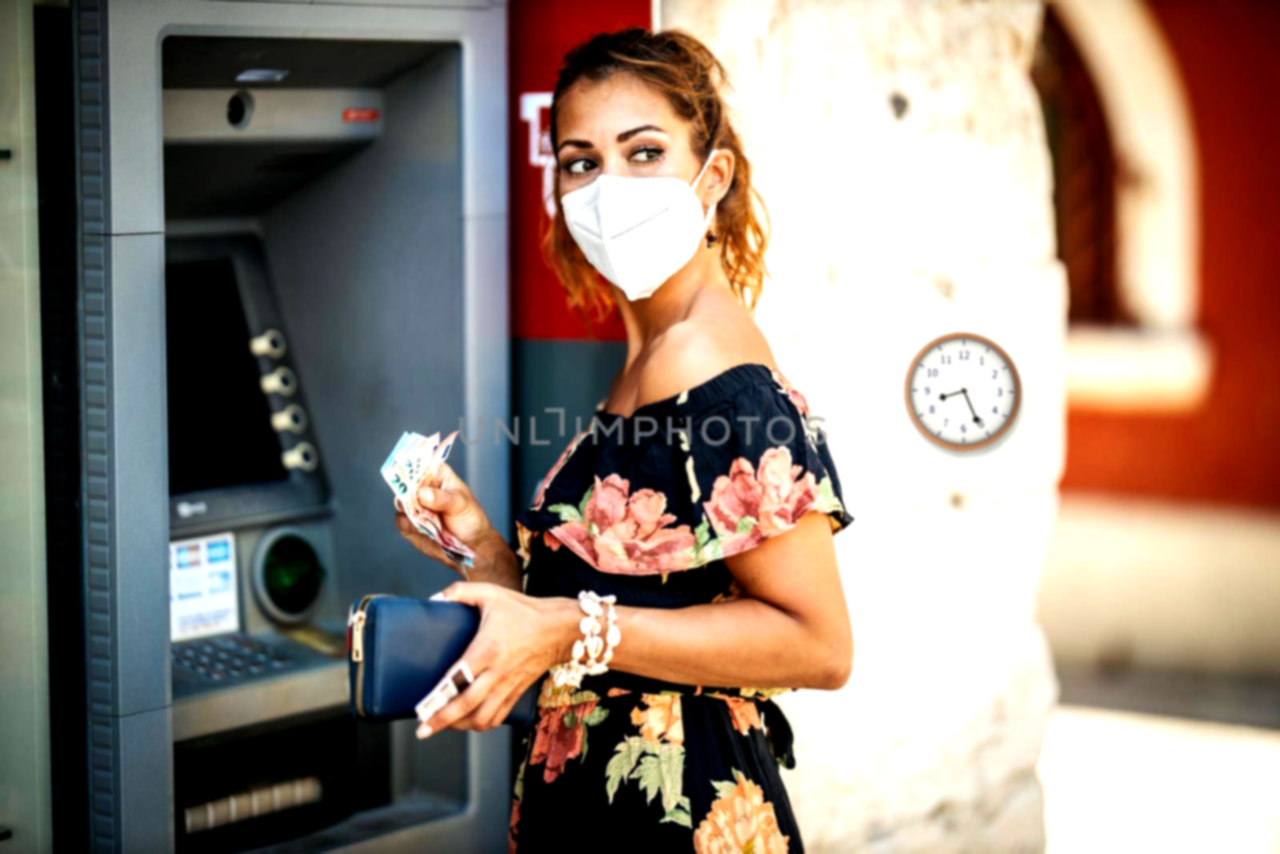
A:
h=8 m=26
